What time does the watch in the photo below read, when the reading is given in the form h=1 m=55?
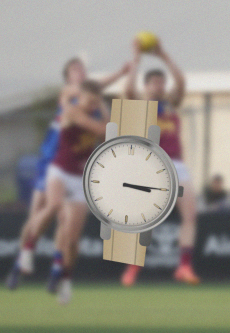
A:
h=3 m=15
